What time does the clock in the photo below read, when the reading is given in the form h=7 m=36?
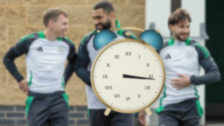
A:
h=3 m=16
